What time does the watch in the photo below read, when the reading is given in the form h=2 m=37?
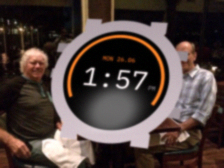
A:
h=1 m=57
